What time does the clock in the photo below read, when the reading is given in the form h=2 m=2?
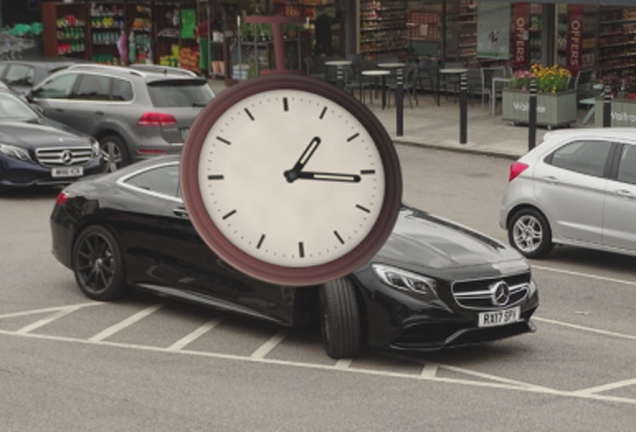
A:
h=1 m=16
